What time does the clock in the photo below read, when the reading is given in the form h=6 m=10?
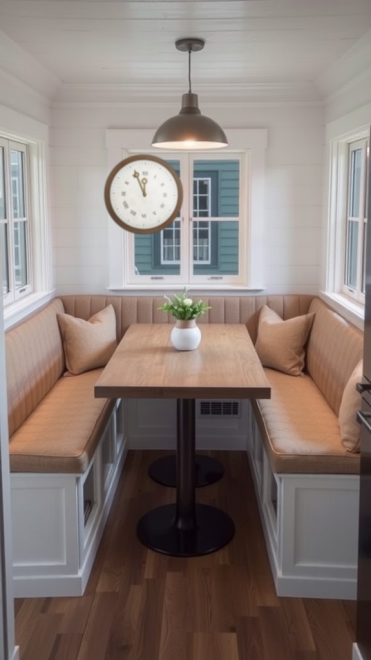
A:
h=11 m=56
